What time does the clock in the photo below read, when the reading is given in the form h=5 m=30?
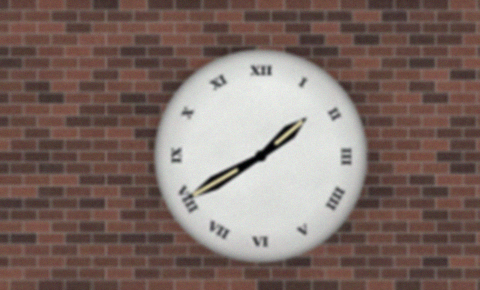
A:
h=1 m=40
